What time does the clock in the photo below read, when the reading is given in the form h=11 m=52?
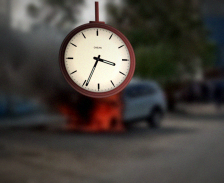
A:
h=3 m=34
